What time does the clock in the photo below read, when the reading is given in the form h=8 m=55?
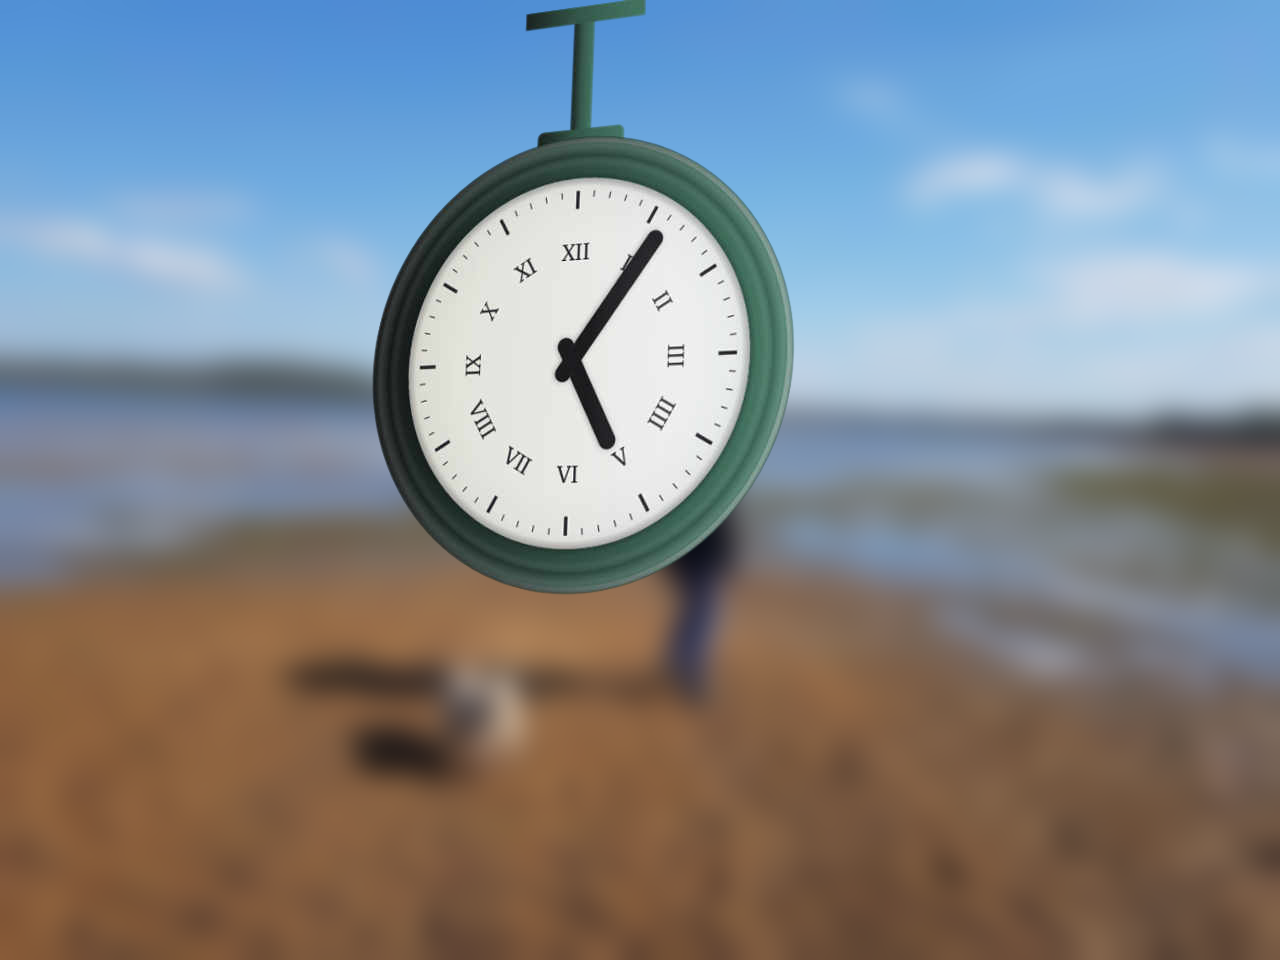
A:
h=5 m=6
